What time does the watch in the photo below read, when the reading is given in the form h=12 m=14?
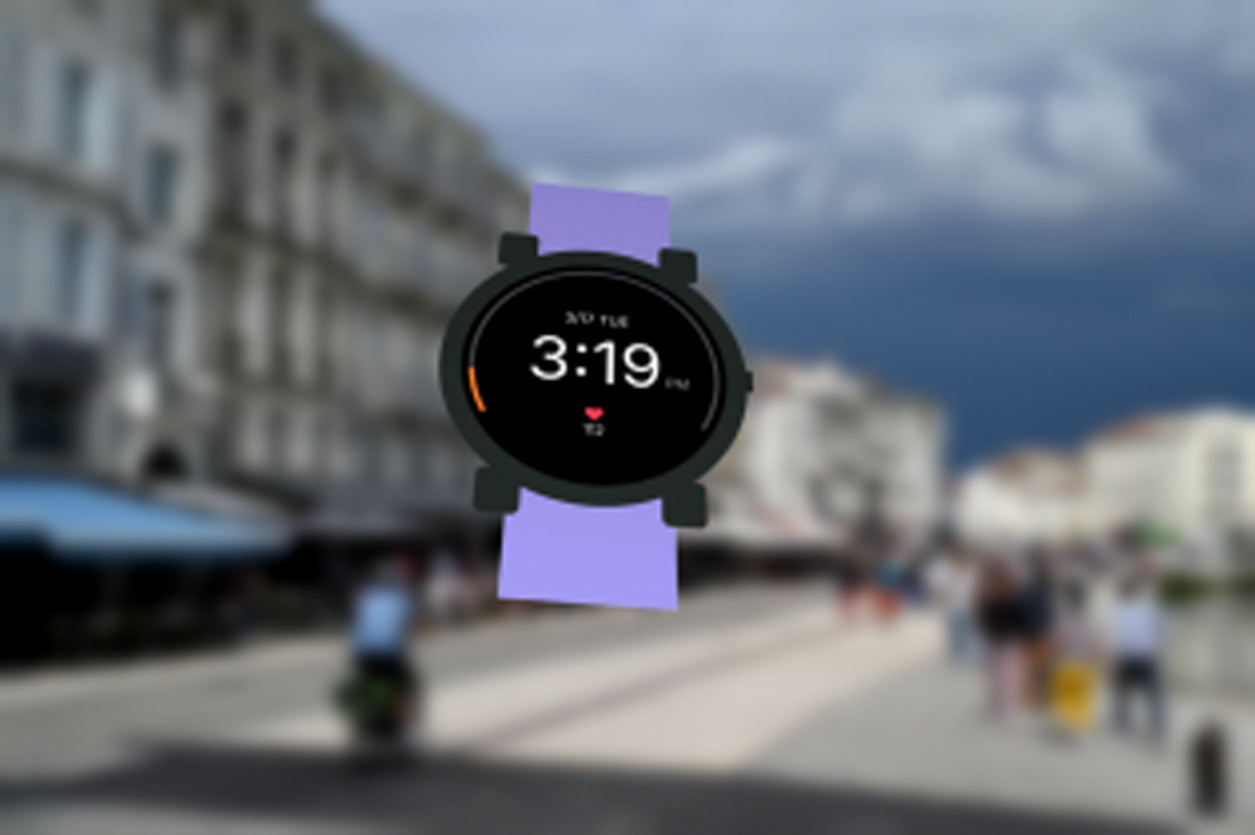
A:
h=3 m=19
